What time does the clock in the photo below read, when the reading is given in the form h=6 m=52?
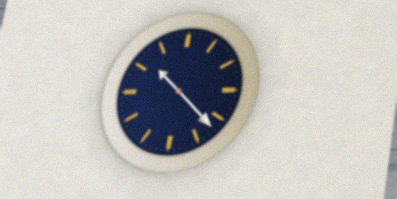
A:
h=10 m=22
